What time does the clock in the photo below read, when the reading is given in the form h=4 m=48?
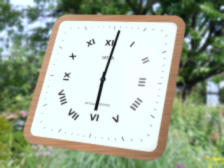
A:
h=6 m=1
